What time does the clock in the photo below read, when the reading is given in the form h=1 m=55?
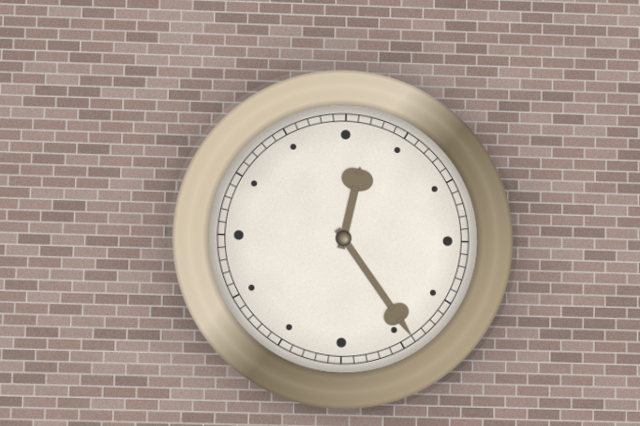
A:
h=12 m=24
